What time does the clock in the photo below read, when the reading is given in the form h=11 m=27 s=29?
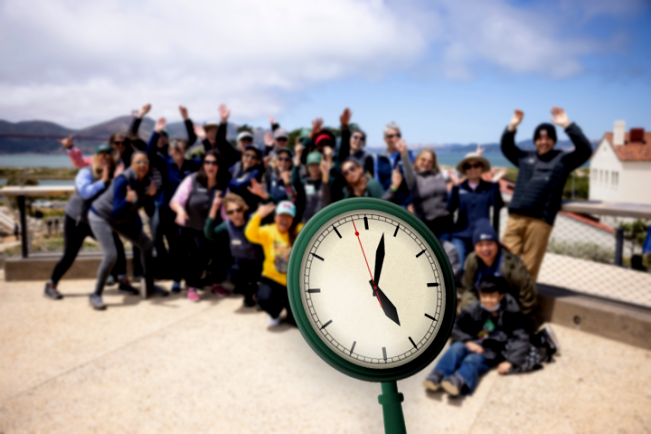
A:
h=5 m=2 s=58
